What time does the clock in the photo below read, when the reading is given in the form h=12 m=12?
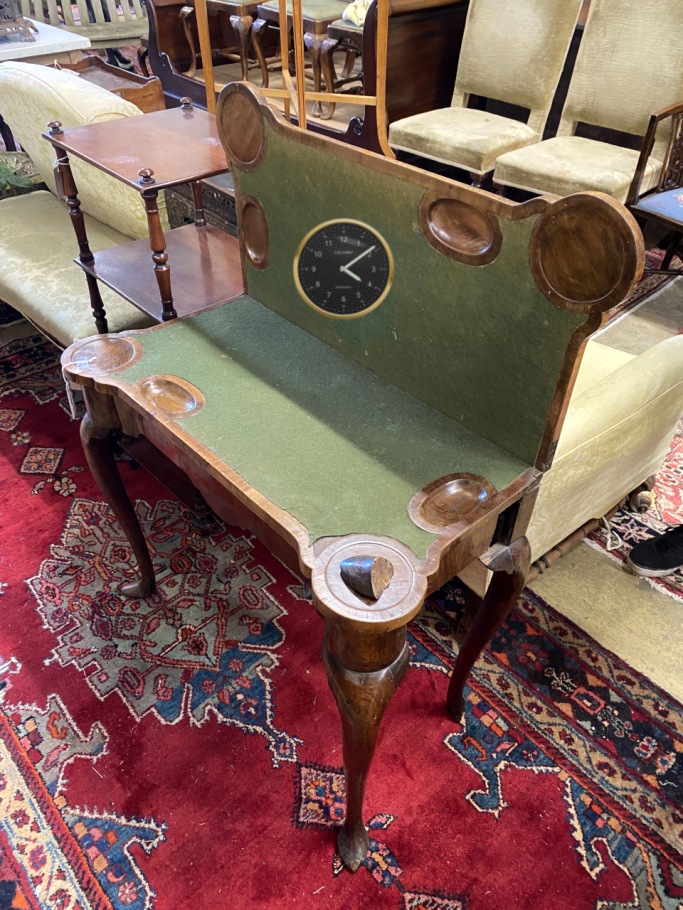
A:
h=4 m=9
